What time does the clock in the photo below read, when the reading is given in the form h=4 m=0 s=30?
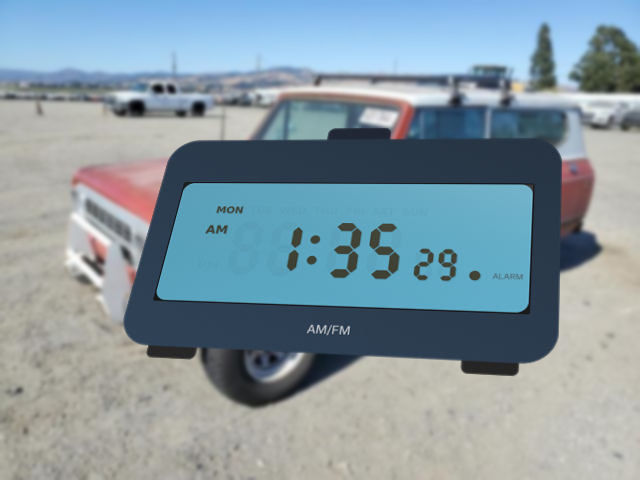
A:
h=1 m=35 s=29
